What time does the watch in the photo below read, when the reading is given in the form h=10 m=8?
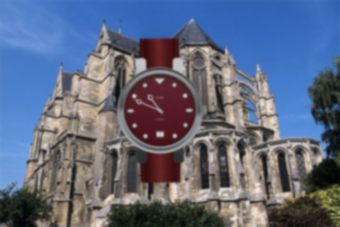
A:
h=10 m=49
